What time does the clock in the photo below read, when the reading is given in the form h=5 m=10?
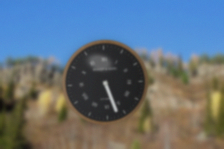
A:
h=5 m=27
